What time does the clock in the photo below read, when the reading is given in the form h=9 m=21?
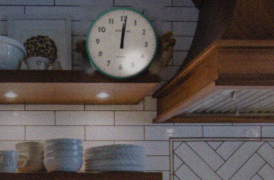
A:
h=12 m=1
